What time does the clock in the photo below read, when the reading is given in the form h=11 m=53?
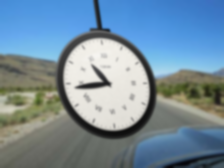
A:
h=10 m=44
